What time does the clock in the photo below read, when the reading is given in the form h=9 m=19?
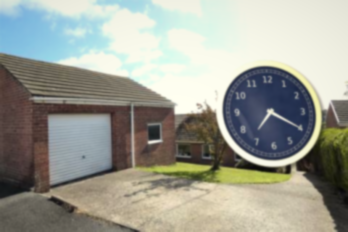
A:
h=7 m=20
